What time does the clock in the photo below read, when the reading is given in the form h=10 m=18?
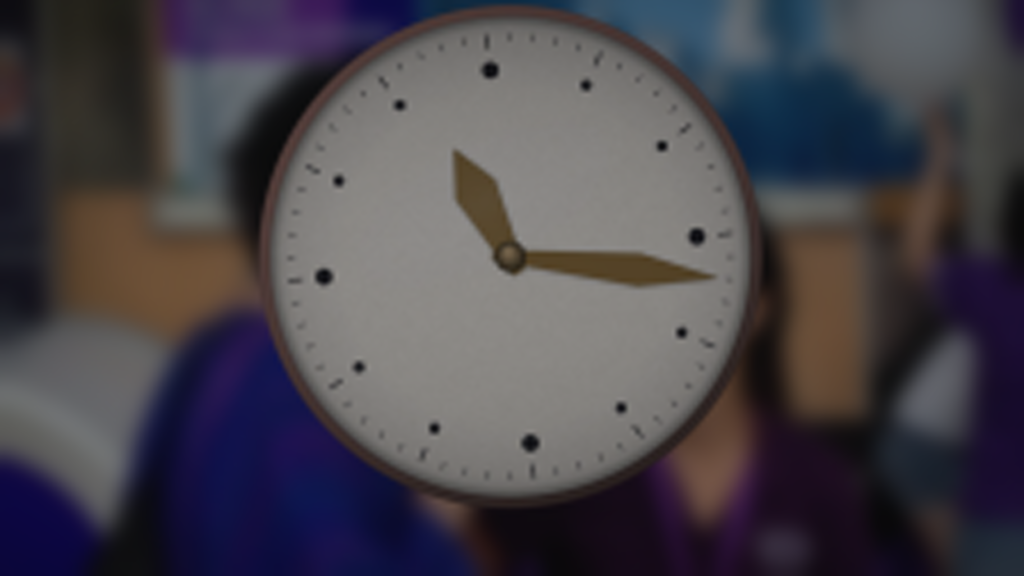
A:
h=11 m=17
